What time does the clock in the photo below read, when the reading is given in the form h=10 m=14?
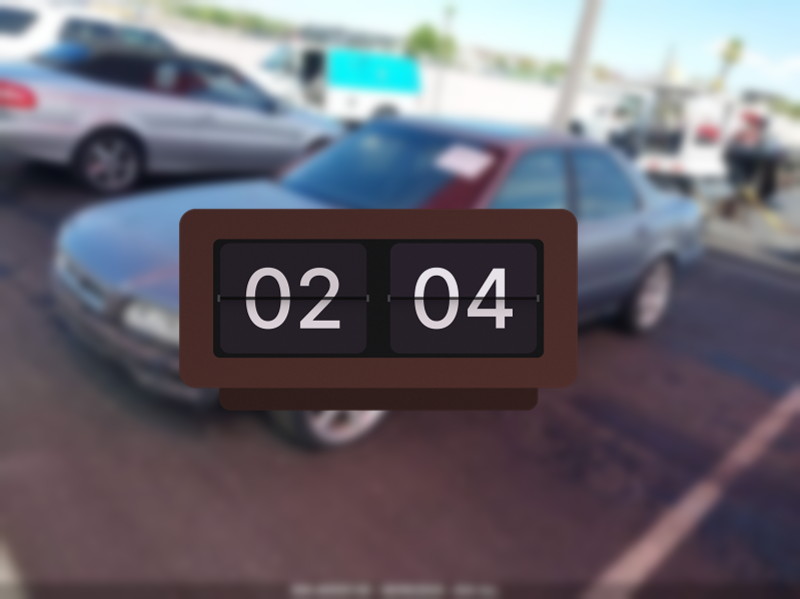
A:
h=2 m=4
